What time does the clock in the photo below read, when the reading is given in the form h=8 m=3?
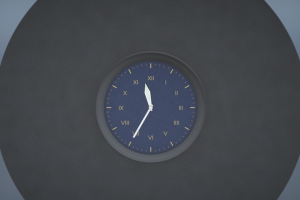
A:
h=11 m=35
